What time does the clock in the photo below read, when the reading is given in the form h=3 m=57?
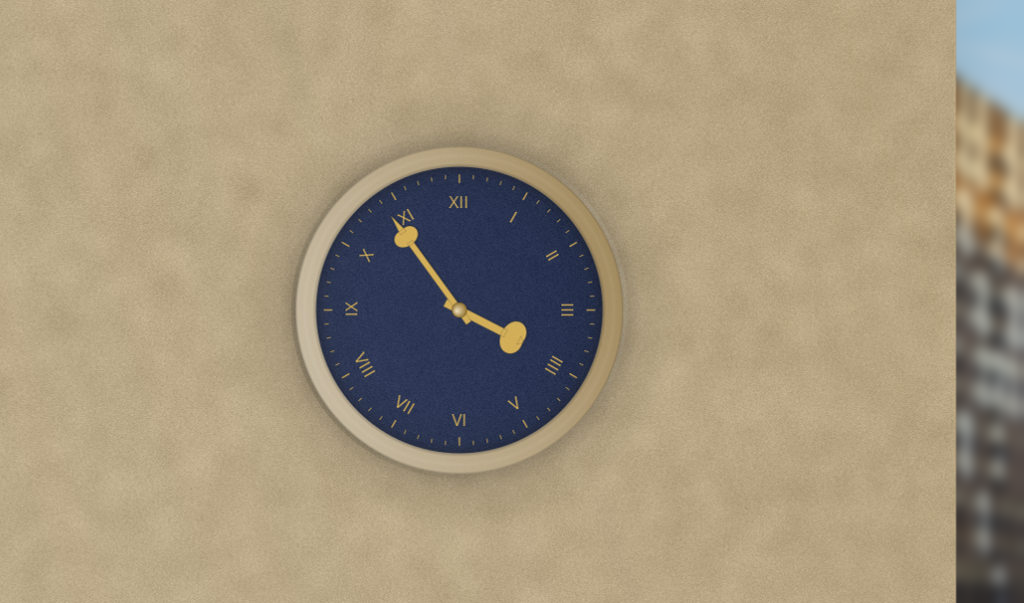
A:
h=3 m=54
